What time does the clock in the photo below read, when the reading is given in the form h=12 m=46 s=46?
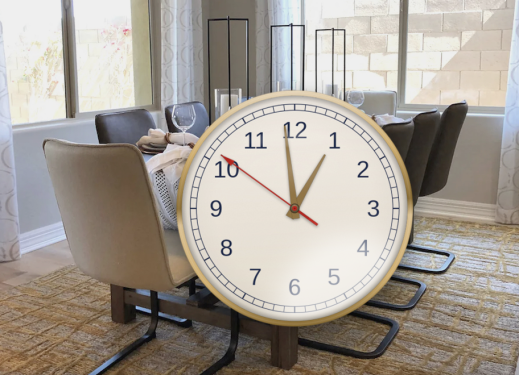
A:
h=12 m=58 s=51
